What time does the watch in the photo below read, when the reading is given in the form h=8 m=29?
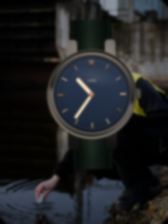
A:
h=10 m=36
